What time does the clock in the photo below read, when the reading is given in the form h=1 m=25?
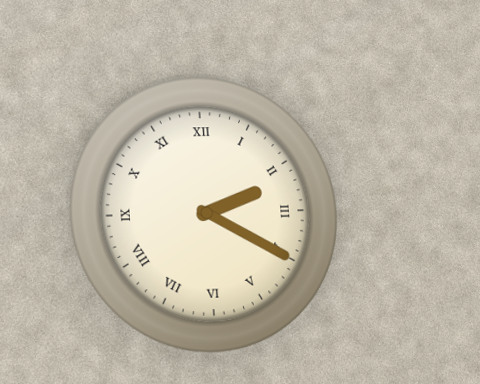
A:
h=2 m=20
